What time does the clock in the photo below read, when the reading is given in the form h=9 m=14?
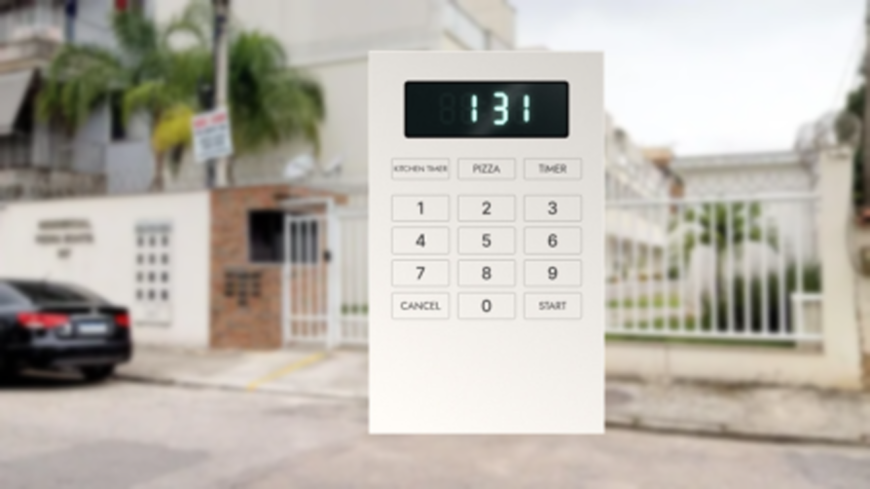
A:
h=1 m=31
